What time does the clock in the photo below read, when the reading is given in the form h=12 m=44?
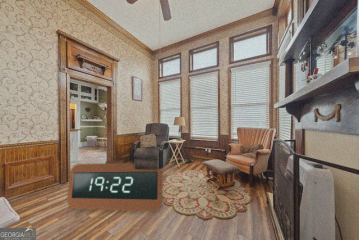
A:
h=19 m=22
